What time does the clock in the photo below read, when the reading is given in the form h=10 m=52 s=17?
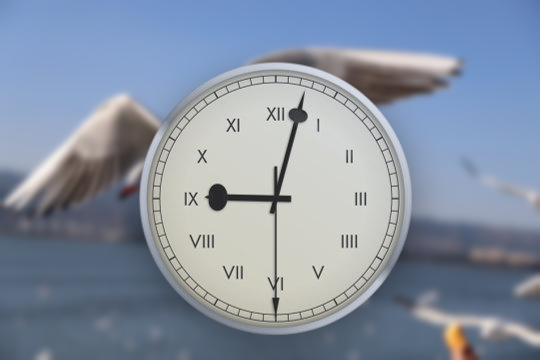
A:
h=9 m=2 s=30
